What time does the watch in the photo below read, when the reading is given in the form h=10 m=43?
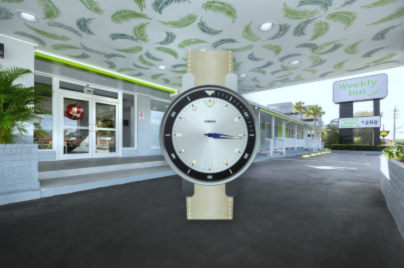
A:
h=3 m=16
